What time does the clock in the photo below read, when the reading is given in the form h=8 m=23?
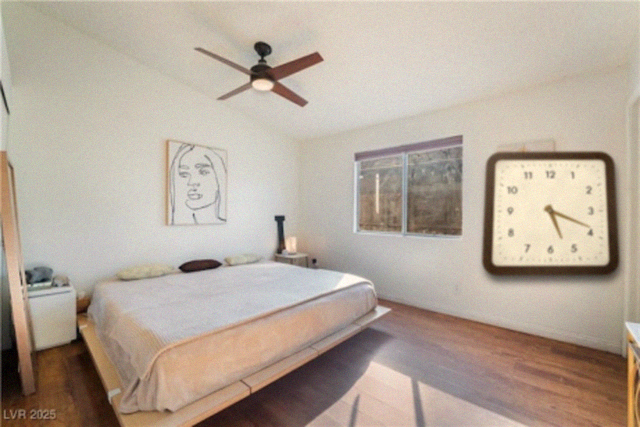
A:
h=5 m=19
